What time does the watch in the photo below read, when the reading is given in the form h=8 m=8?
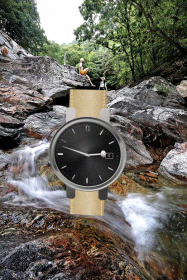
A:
h=2 m=48
